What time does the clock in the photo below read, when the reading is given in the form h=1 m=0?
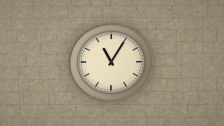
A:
h=11 m=5
